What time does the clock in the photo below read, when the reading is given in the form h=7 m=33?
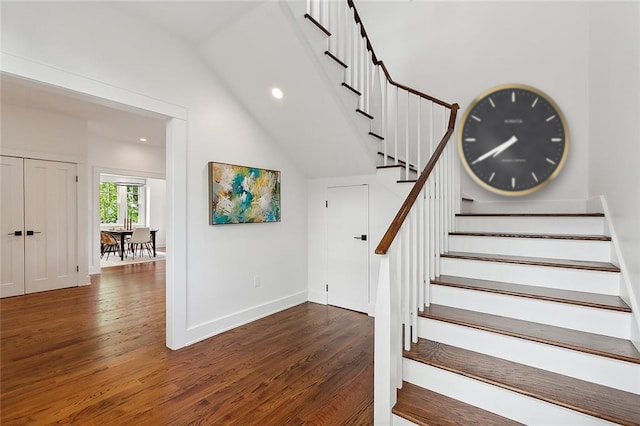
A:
h=7 m=40
